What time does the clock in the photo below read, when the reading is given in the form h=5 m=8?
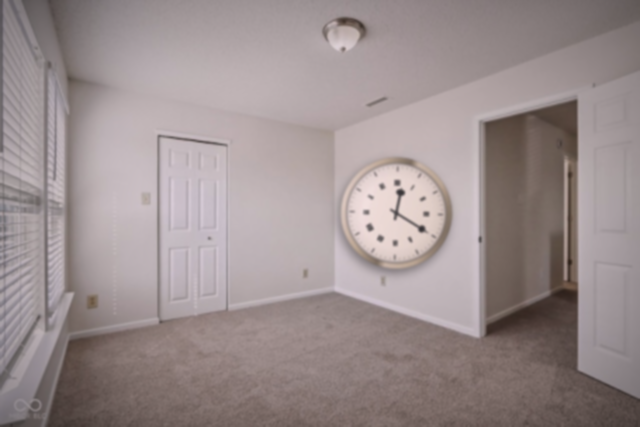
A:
h=12 m=20
